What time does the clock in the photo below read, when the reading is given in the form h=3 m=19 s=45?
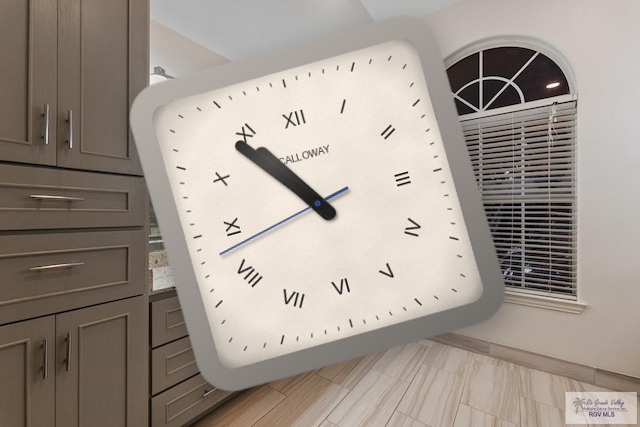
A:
h=10 m=53 s=43
